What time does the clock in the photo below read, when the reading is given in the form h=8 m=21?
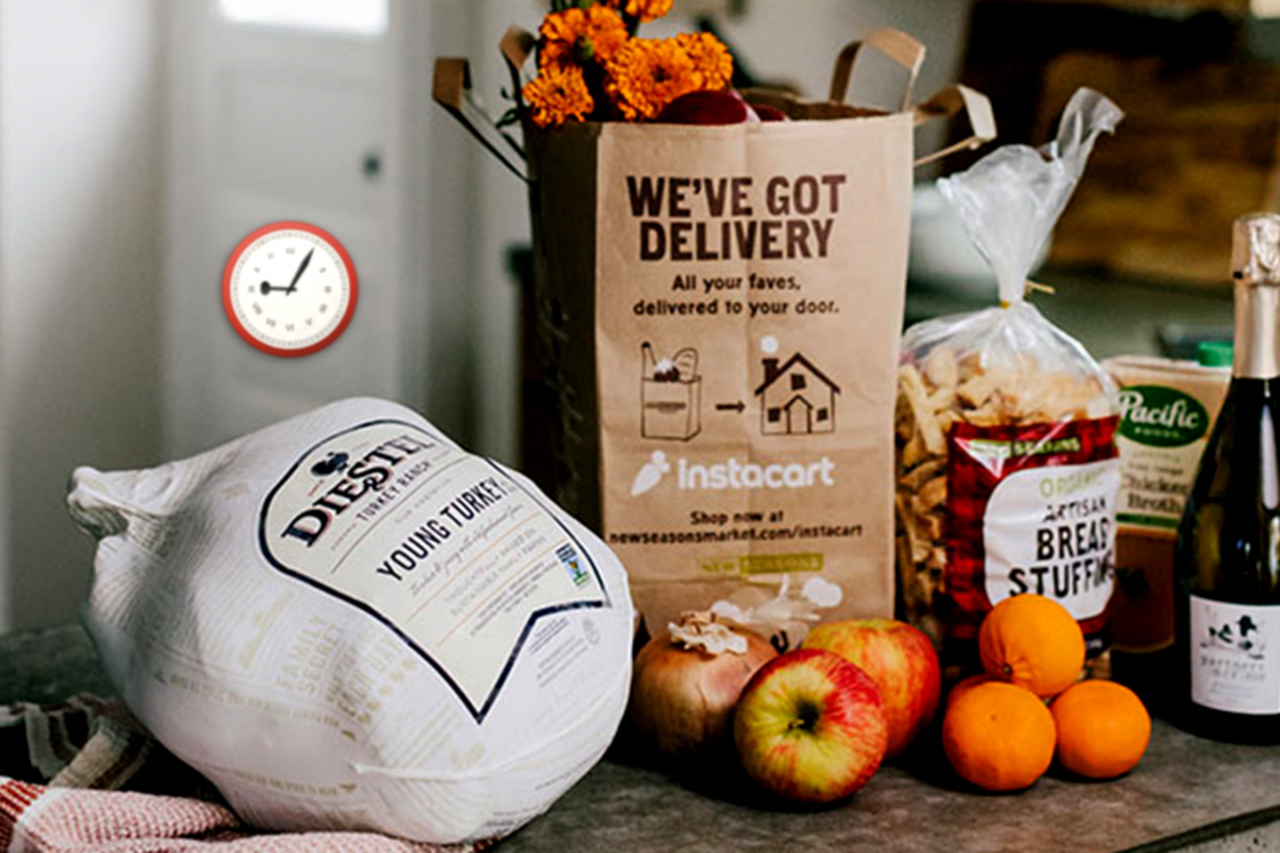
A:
h=9 m=5
